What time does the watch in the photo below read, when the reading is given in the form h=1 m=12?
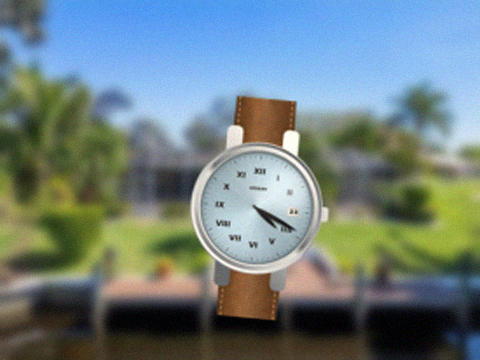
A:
h=4 m=19
